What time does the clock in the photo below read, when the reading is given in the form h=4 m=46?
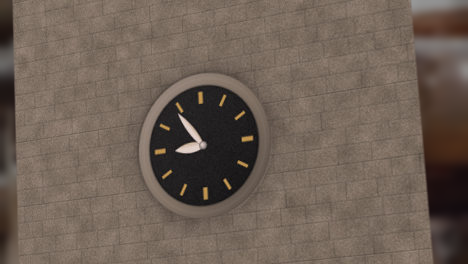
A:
h=8 m=54
